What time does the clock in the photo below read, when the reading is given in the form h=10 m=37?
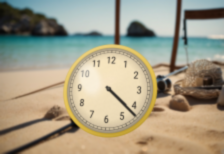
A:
h=4 m=22
